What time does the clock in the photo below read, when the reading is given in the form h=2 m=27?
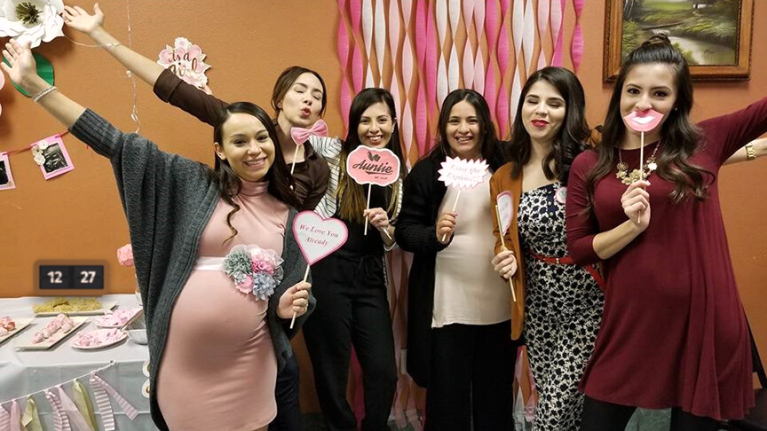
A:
h=12 m=27
